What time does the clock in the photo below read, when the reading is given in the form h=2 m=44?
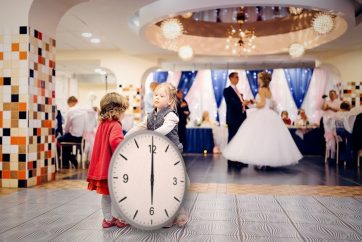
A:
h=6 m=0
